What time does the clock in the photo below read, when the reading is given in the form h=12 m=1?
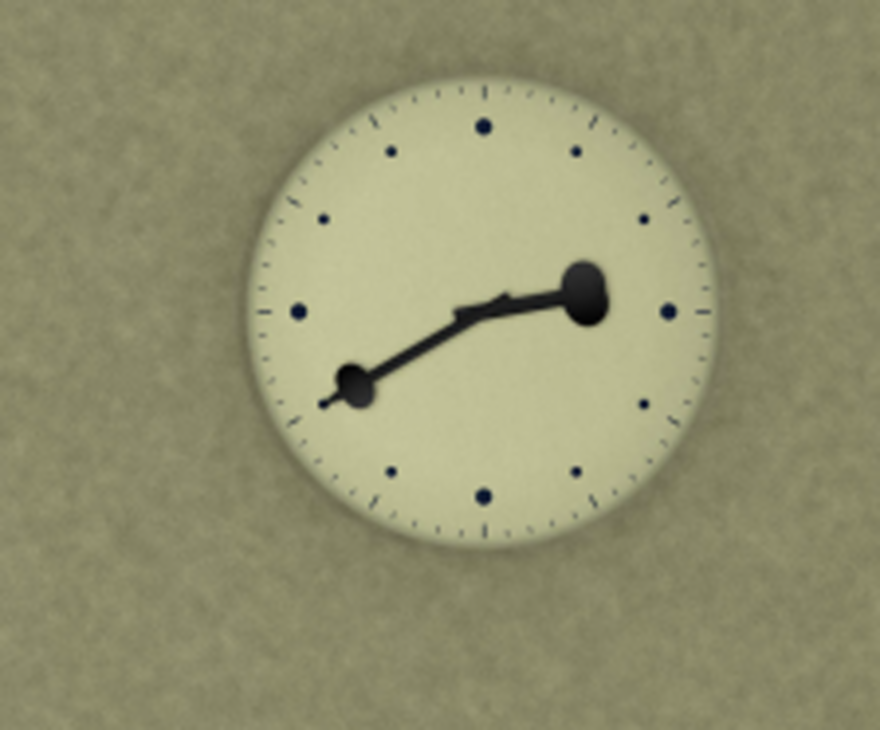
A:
h=2 m=40
